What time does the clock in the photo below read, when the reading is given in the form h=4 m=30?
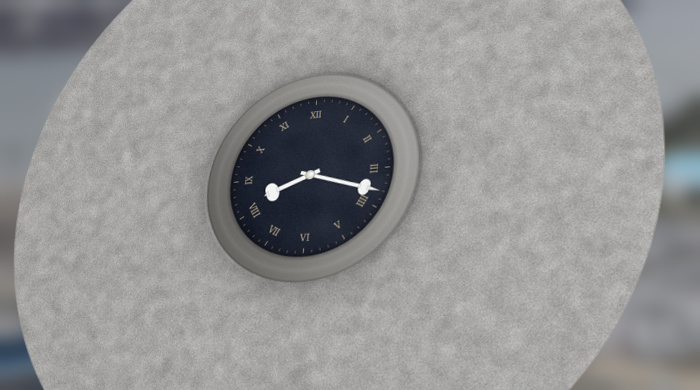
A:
h=8 m=18
